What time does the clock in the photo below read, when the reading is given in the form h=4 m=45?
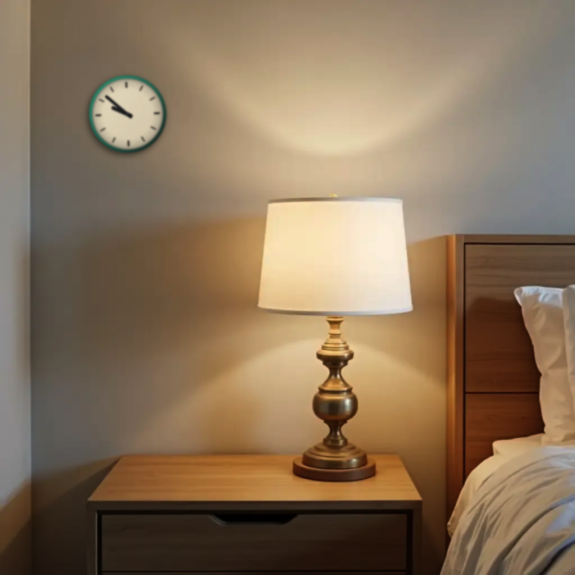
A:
h=9 m=52
